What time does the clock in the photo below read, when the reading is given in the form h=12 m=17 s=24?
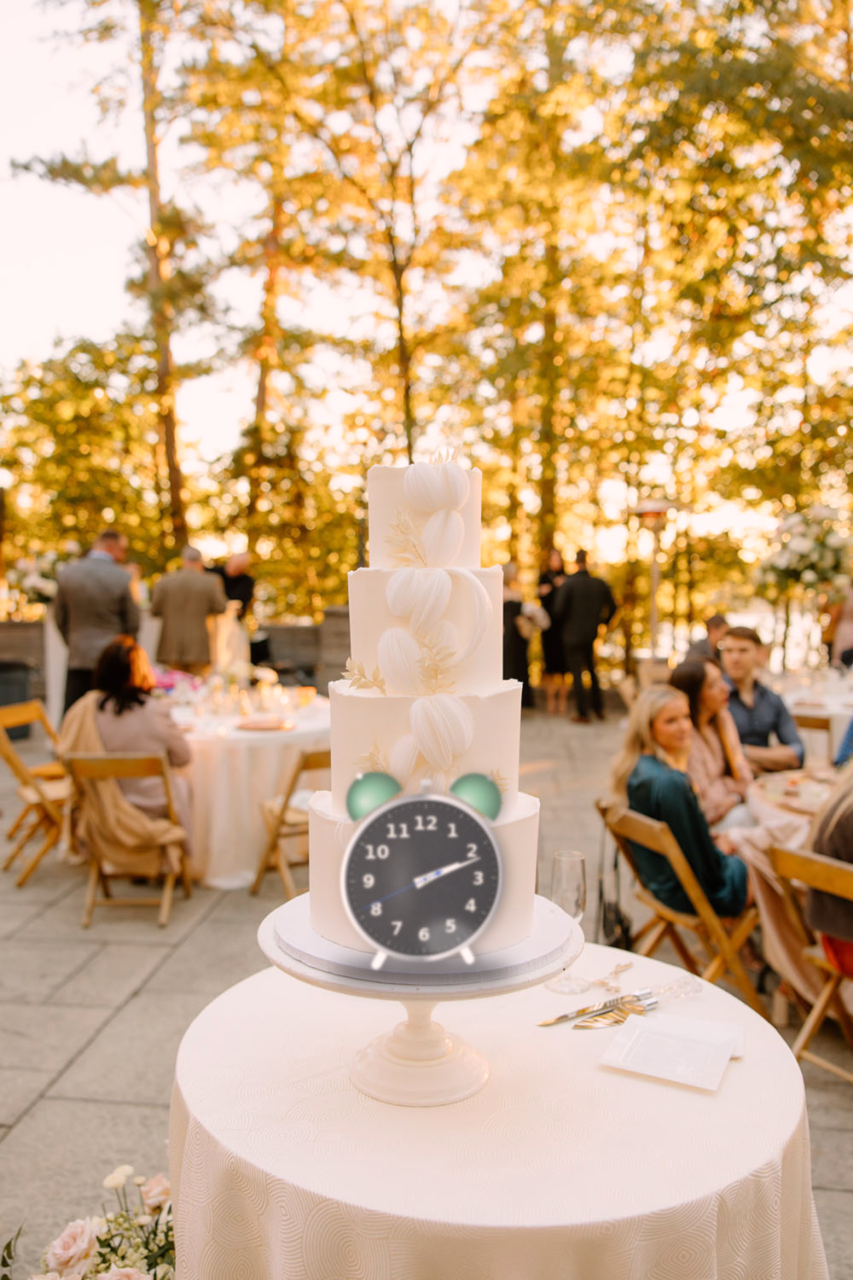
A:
h=2 m=11 s=41
